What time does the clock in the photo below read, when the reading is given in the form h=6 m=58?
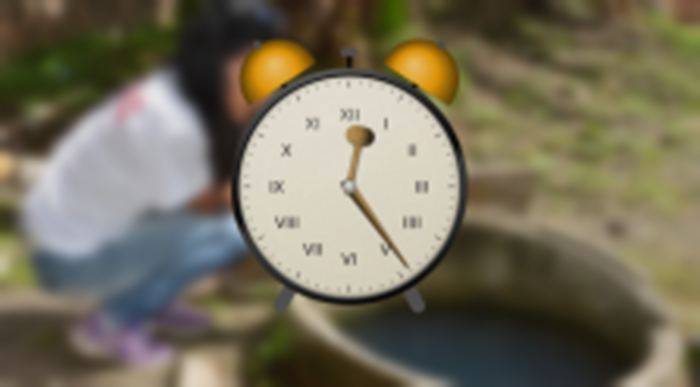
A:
h=12 m=24
